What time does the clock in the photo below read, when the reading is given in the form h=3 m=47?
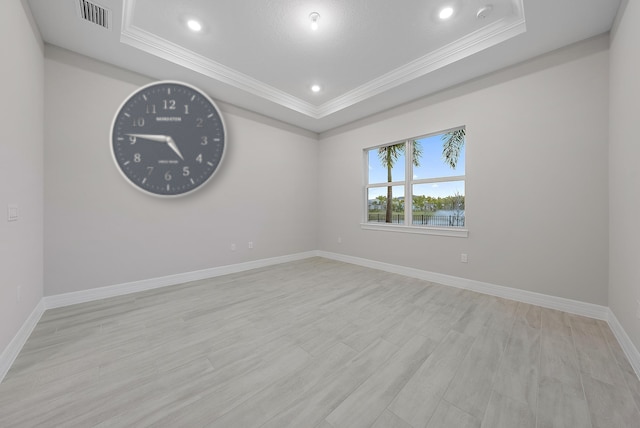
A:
h=4 m=46
